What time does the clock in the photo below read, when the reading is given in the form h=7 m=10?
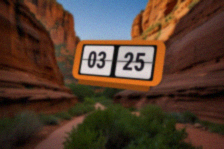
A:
h=3 m=25
